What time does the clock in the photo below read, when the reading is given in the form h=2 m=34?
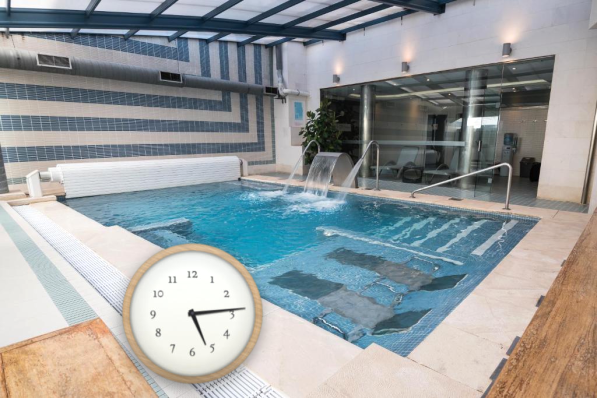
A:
h=5 m=14
